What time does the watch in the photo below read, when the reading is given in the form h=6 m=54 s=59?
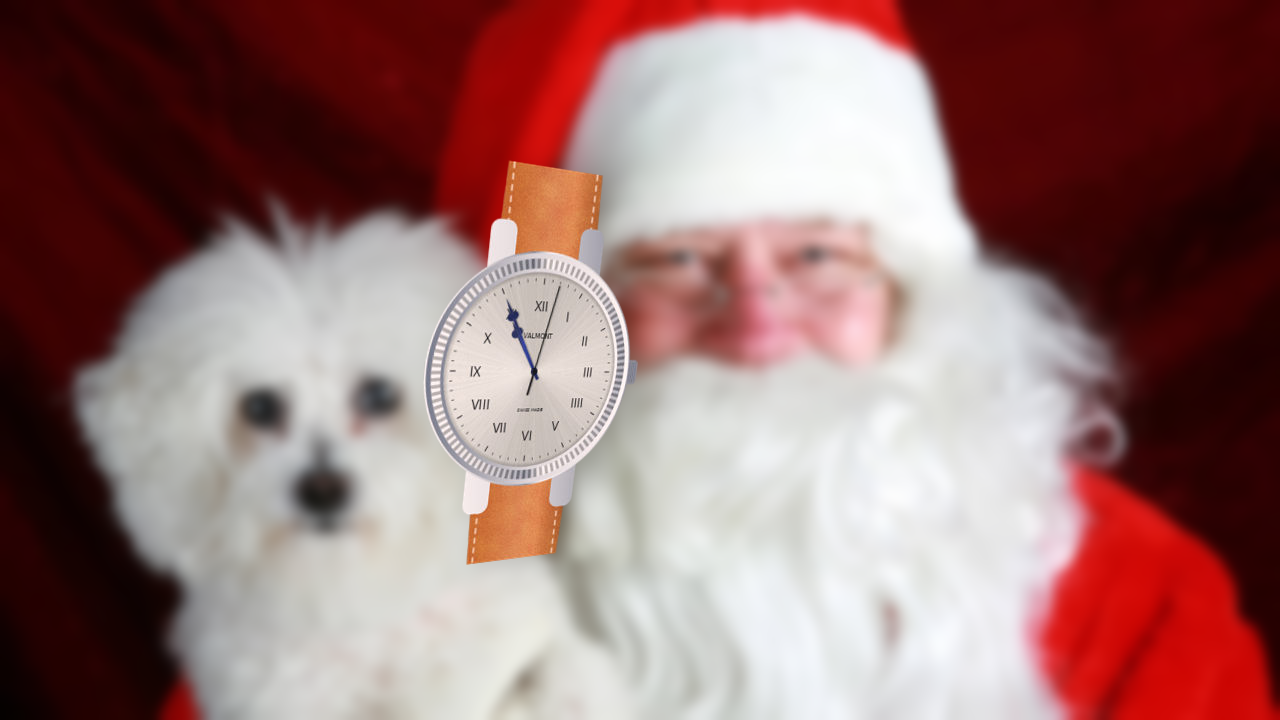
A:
h=10 m=55 s=2
